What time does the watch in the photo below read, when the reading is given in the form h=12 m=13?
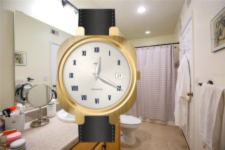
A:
h=12 m=20
